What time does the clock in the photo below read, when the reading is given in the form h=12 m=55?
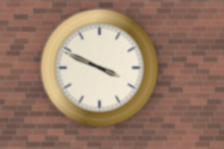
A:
h=3 m=49
